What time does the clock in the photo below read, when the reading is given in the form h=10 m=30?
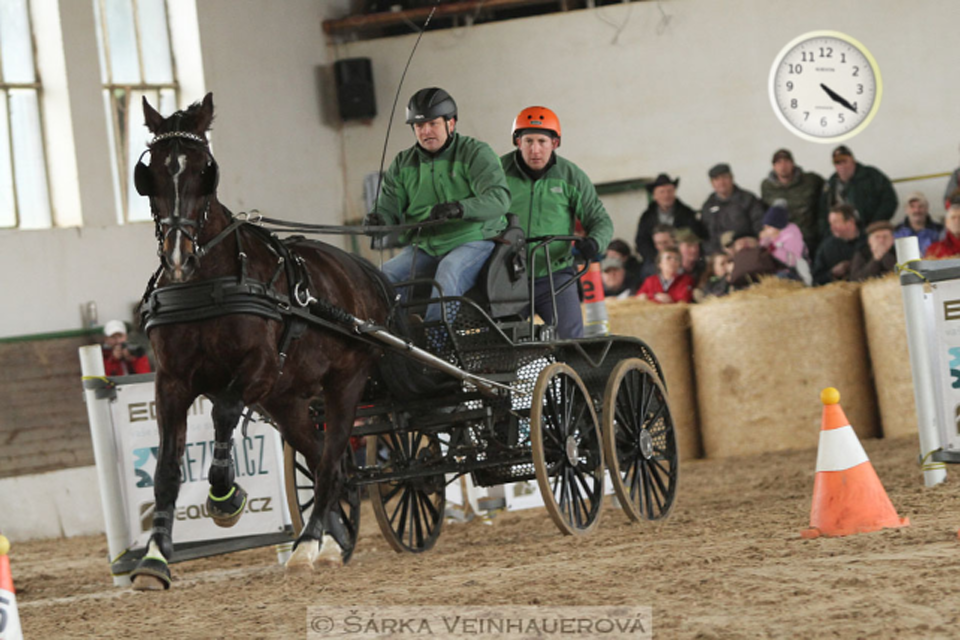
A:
h=4 m=21
